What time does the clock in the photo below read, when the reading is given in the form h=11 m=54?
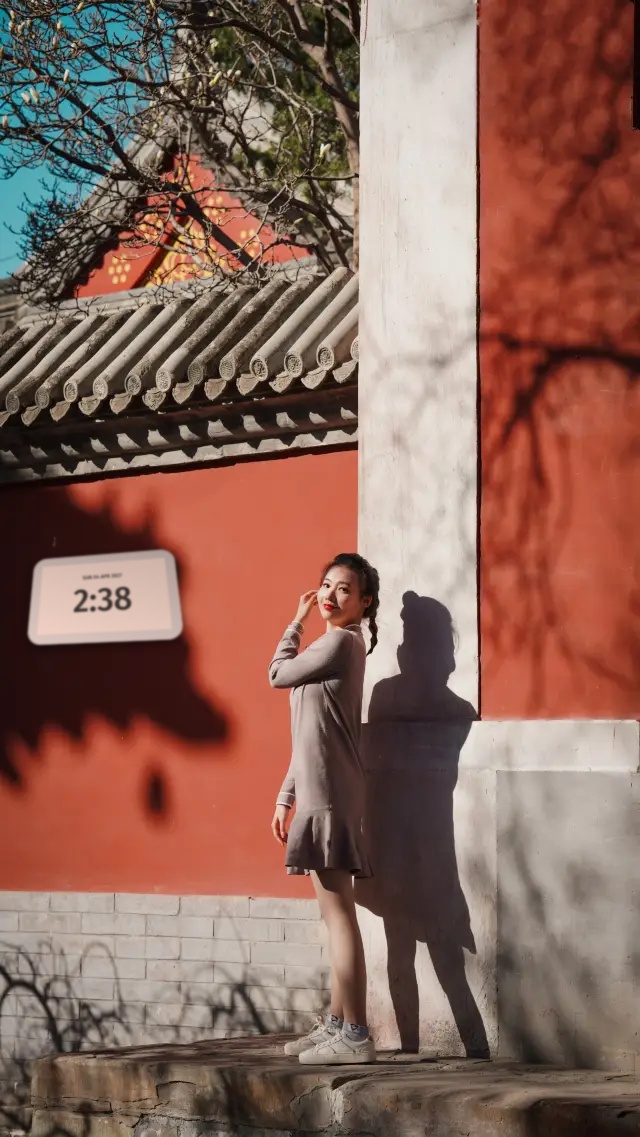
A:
h=2 m=38
